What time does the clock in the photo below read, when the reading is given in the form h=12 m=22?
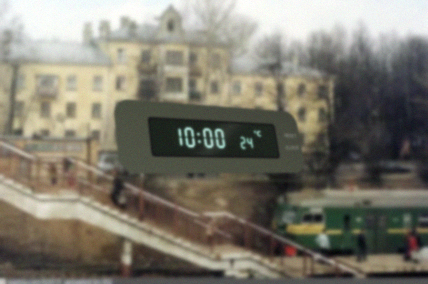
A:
h=10 m=0
